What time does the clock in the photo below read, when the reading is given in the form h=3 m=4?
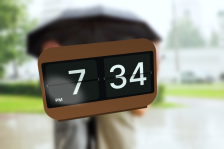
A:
h=7 m=34
